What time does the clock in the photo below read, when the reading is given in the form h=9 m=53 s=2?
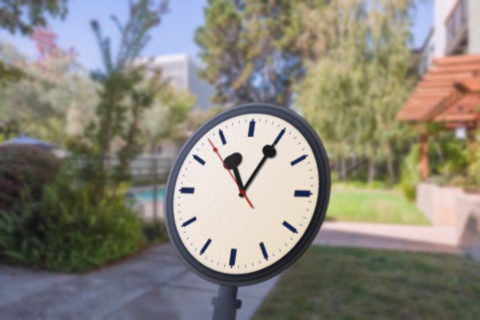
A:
h=11 m=4 s=53
